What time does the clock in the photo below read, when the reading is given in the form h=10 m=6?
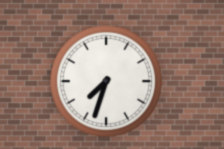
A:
h=7 m=33
